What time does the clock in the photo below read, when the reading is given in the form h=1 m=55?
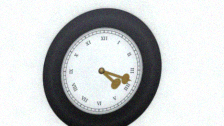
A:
h=4 m=18
